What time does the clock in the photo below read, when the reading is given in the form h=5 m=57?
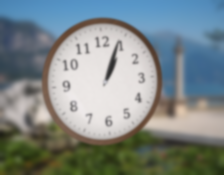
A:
h=1 m=4
